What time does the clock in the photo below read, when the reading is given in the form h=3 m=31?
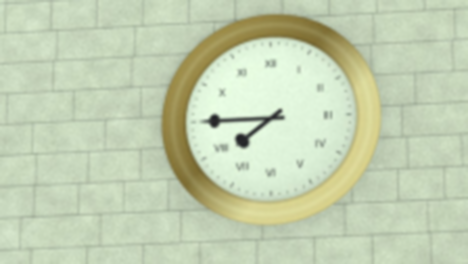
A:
h=7 m=45
